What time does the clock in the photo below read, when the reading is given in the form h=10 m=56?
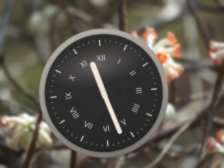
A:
h=11 m=27
